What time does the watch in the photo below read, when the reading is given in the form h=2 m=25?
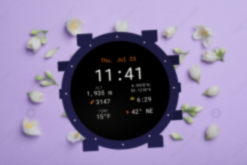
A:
h=11 m=41
